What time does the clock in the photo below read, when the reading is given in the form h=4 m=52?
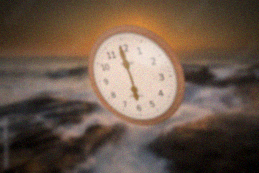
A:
h=5 m=59
